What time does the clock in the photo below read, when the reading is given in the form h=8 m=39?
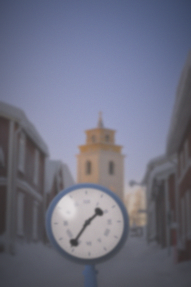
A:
h=1 m=36
